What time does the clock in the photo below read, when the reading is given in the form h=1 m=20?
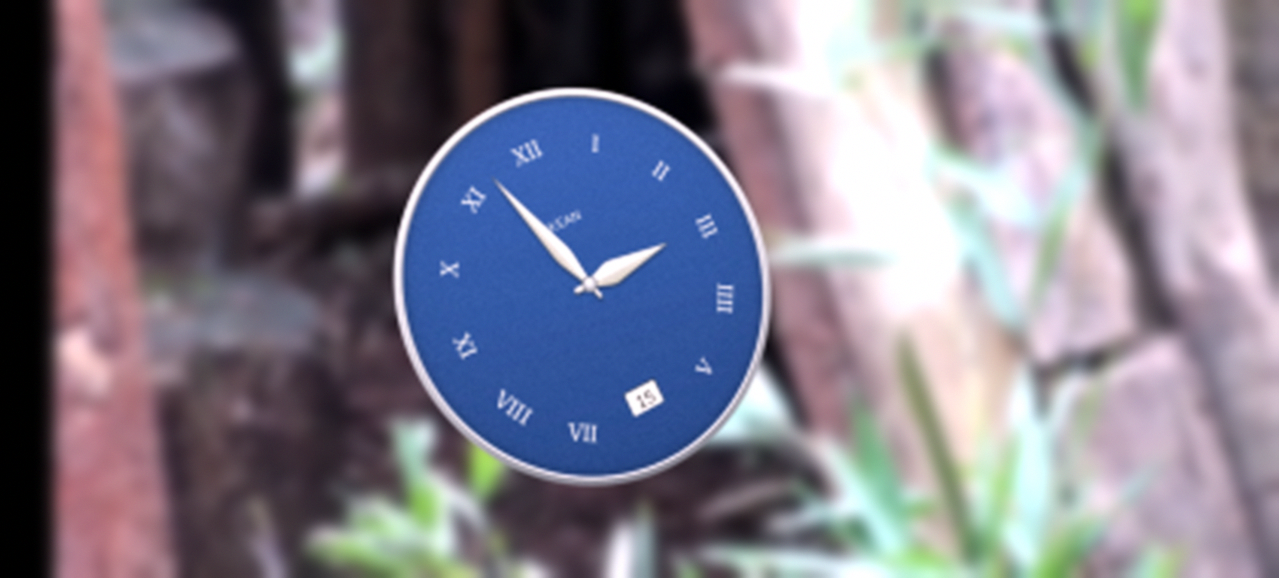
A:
h=2 m=57
